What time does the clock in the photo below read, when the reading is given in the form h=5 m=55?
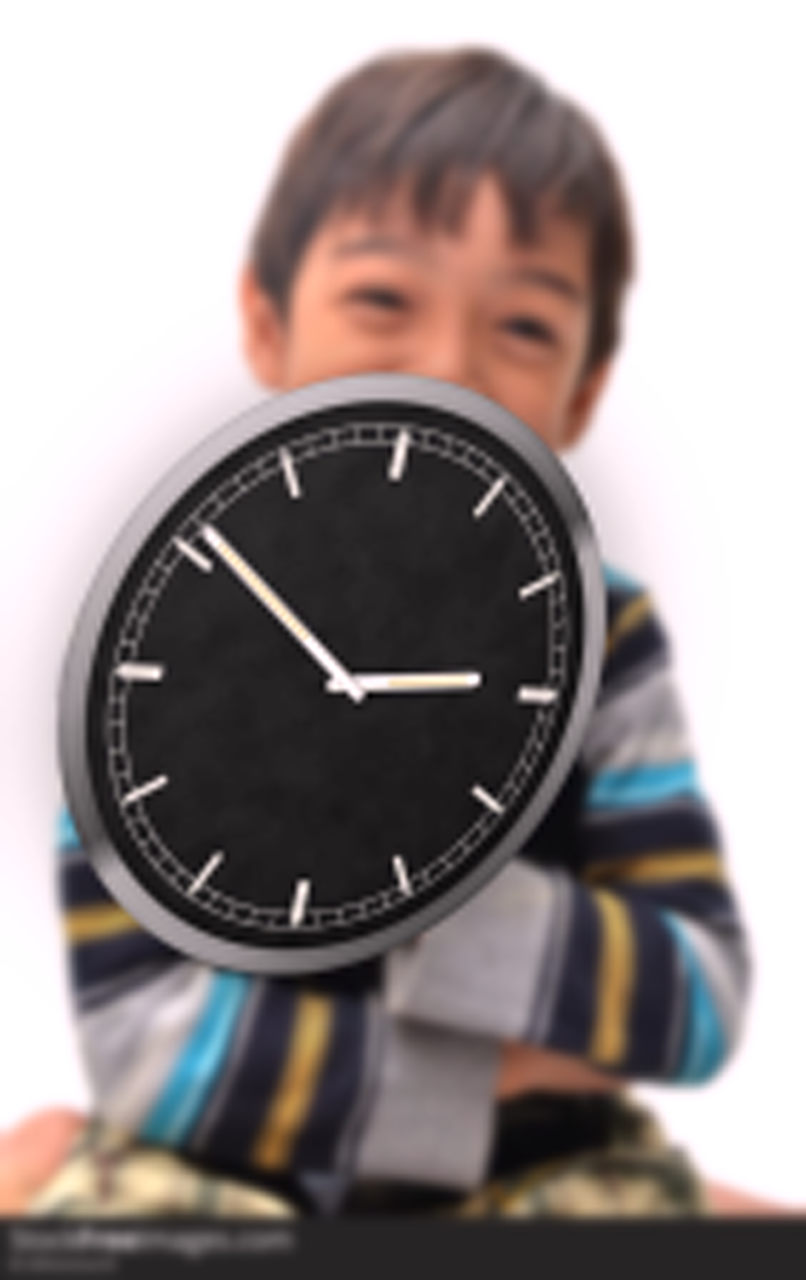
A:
h=2 m=51
